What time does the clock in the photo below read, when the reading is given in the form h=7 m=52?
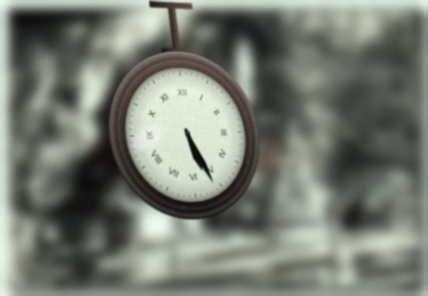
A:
h=5 m=26
